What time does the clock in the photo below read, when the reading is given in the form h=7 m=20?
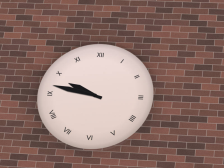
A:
h=9 m=47
